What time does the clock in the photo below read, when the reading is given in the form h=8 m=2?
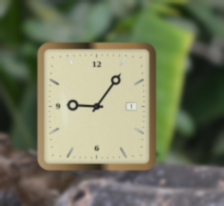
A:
h=9 m=6
